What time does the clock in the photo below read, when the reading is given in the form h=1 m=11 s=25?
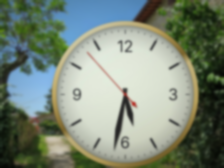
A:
h=5 m=31 s=53
